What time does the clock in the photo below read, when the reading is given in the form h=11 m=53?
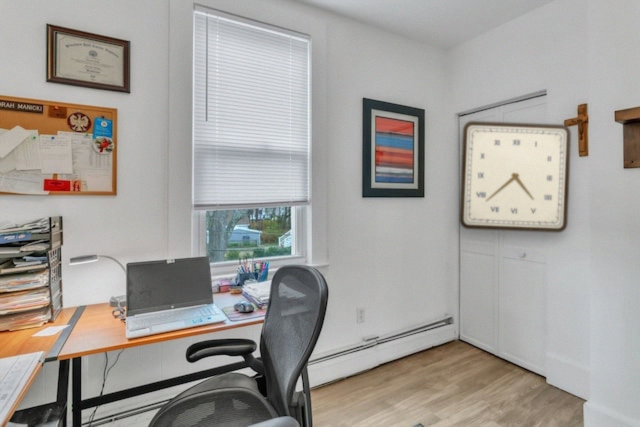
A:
h=4 m=38
